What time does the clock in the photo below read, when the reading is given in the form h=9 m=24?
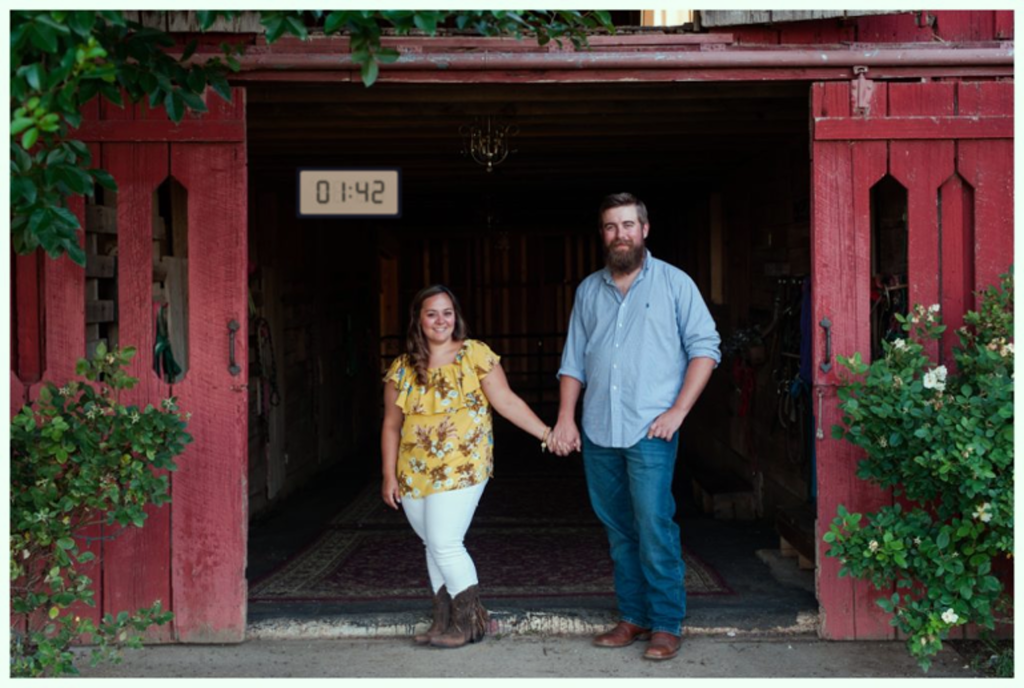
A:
h=1 m=42
